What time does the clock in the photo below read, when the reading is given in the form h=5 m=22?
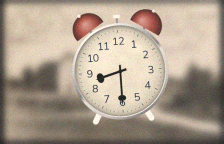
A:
h=8 m=30
